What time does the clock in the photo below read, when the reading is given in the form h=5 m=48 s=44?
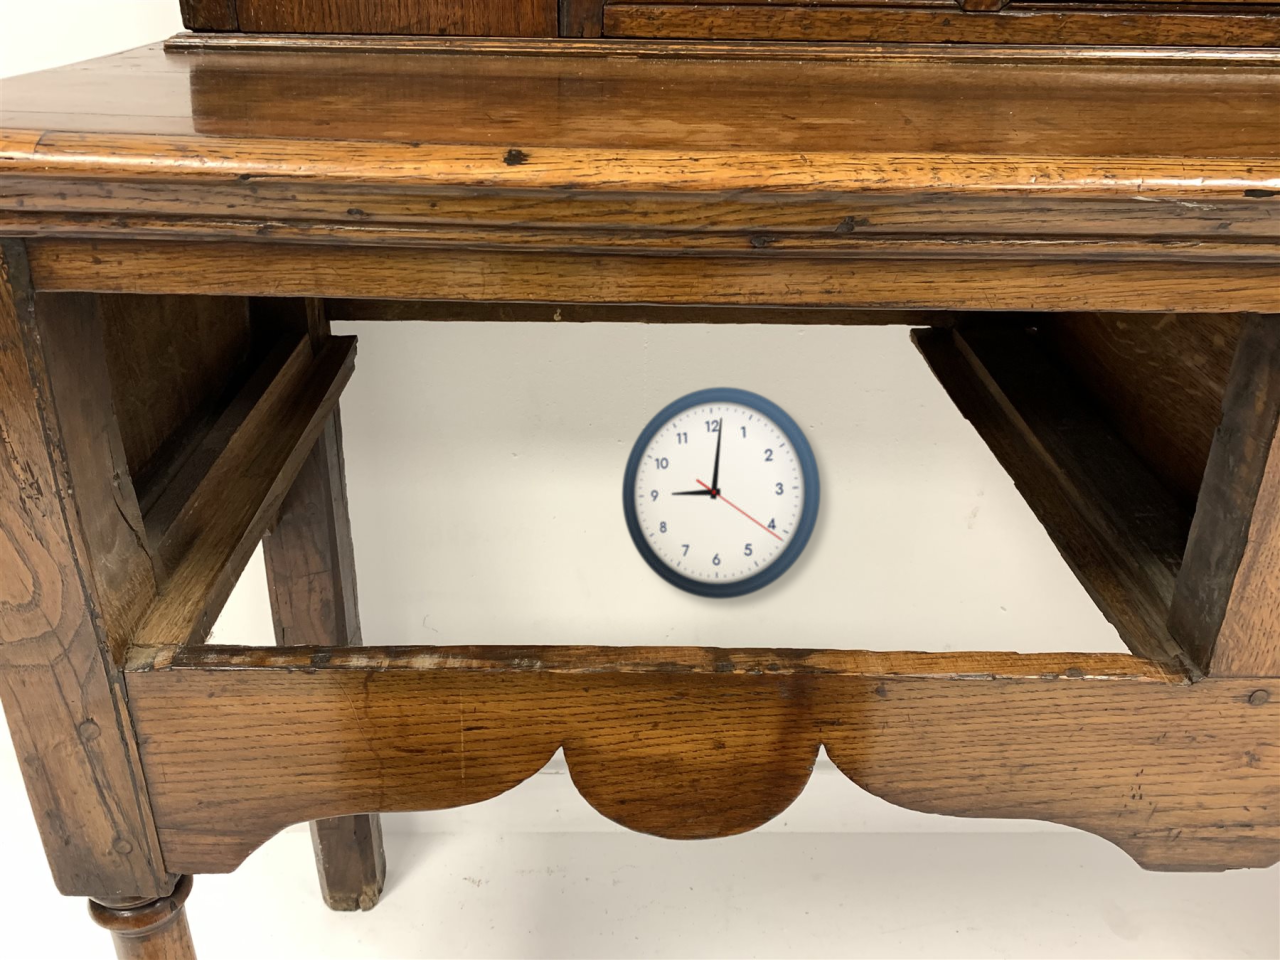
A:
h=9 m=1 s=21
